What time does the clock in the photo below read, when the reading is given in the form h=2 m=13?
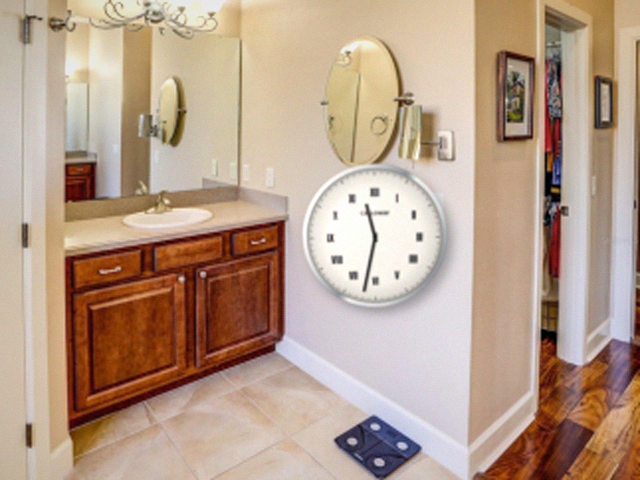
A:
h=11 m=32
